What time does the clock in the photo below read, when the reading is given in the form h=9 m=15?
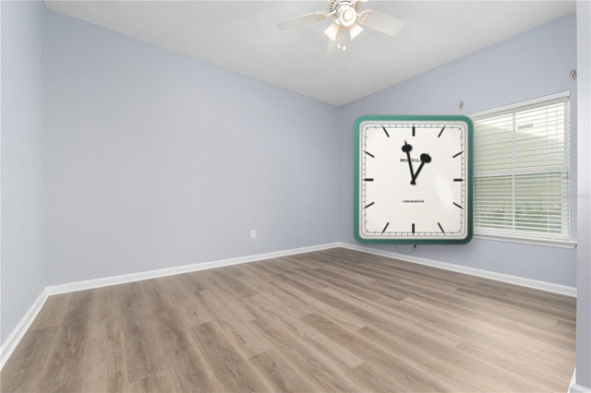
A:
h=12 m=58
